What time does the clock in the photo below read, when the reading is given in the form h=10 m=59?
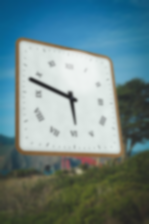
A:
h=5 m=48
